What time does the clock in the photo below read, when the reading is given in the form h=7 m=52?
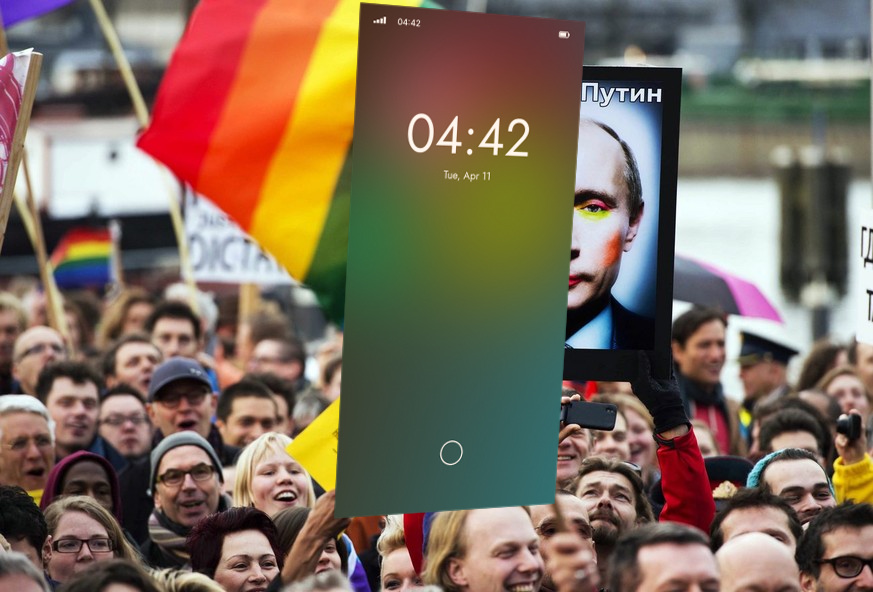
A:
h=4 m=42
